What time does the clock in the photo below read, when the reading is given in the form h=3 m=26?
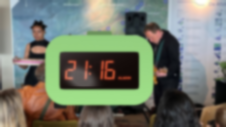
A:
h=21 m=16
